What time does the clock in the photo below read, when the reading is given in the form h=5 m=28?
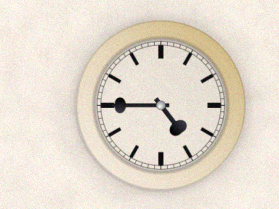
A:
h=4 m=45
